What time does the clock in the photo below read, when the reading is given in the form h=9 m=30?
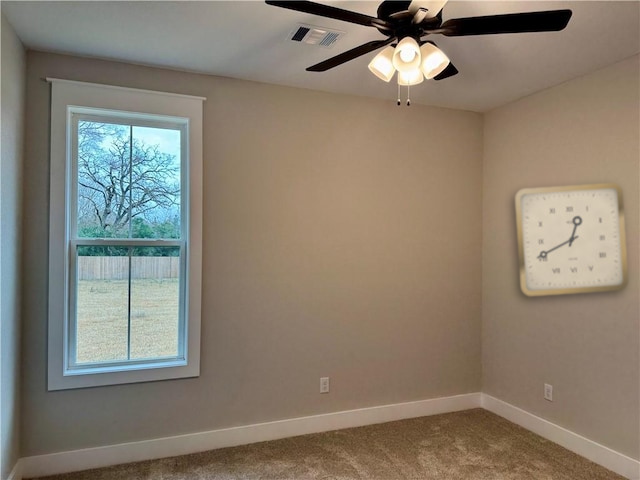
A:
h=12 m=41
